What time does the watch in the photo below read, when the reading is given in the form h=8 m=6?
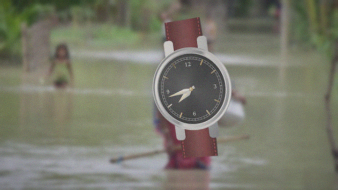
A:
h=7 m=43
